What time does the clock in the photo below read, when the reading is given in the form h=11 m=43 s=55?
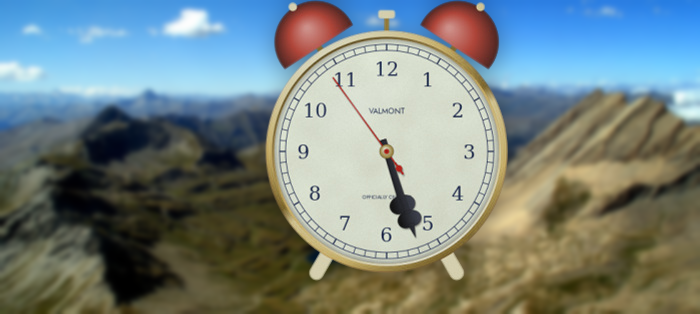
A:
h=5 m=26 s=54
